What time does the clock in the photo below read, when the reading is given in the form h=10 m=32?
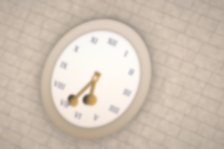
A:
h=5 m=34
